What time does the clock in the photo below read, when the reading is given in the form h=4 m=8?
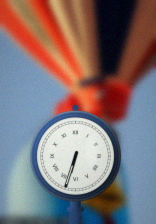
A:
h=6 m=33
